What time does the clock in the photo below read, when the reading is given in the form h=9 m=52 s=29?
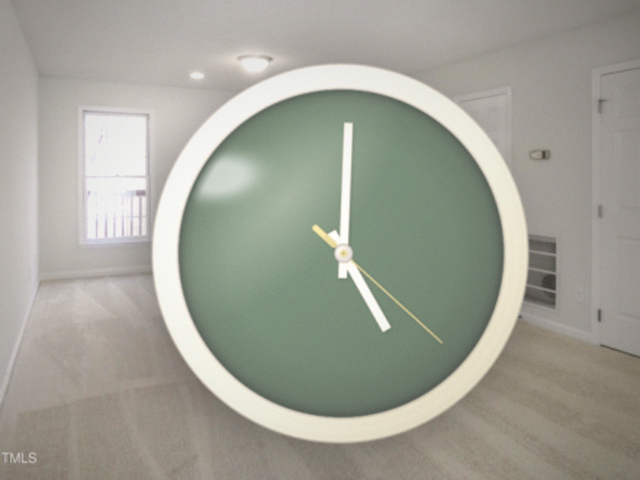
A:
h=5 m=0 s=22
